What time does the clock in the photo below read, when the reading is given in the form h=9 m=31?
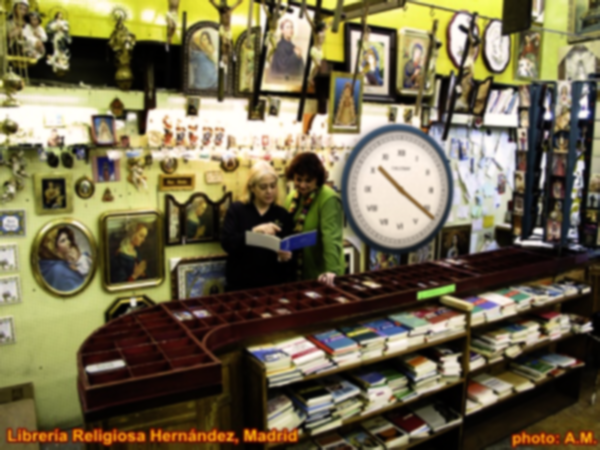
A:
h=10 m=21
